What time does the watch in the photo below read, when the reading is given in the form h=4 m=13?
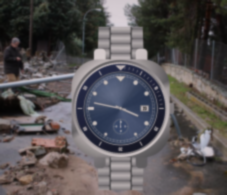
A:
h=3 m=47
